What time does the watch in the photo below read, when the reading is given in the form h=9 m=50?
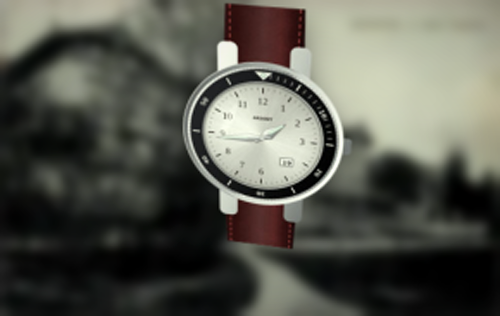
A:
h=1 m=44
